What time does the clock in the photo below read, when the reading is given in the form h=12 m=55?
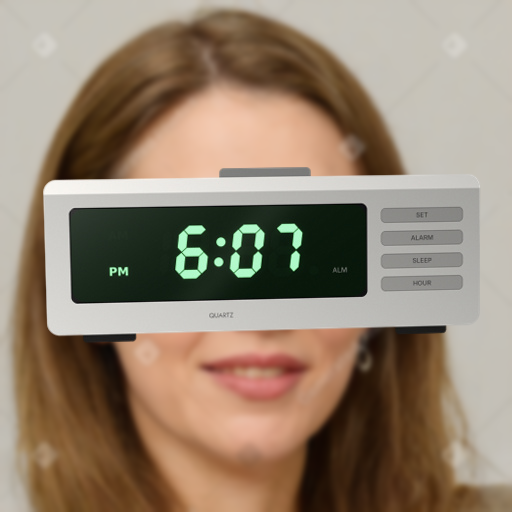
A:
h=6 m=7
